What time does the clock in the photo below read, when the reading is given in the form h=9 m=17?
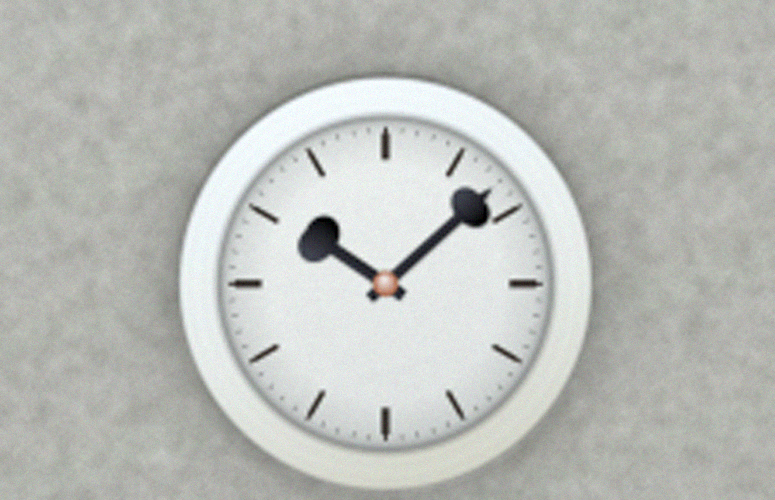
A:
h=10 m=8
